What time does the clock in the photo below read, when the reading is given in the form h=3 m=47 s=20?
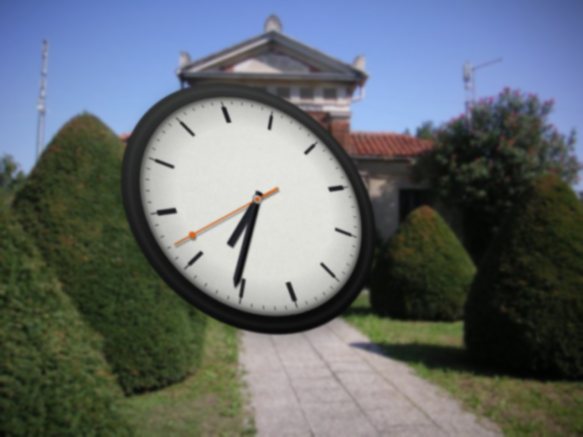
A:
h=7 m=35 s=42
